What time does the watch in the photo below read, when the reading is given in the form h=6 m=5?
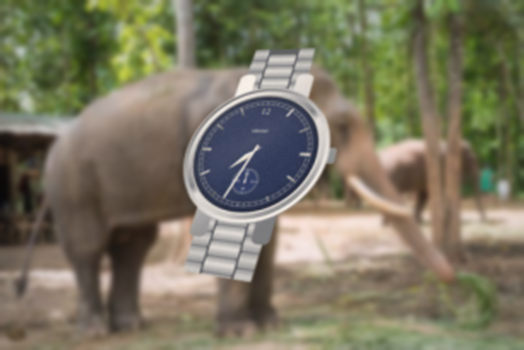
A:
h=7 m=33
